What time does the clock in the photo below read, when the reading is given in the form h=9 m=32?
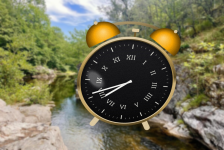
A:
h=7 m=41
